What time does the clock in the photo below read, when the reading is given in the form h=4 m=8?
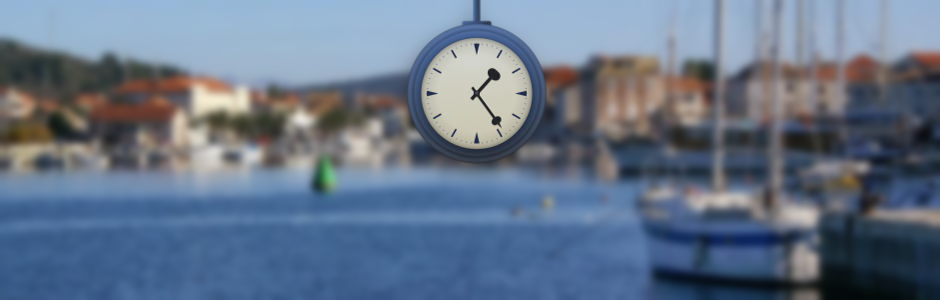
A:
h=1 m=24
